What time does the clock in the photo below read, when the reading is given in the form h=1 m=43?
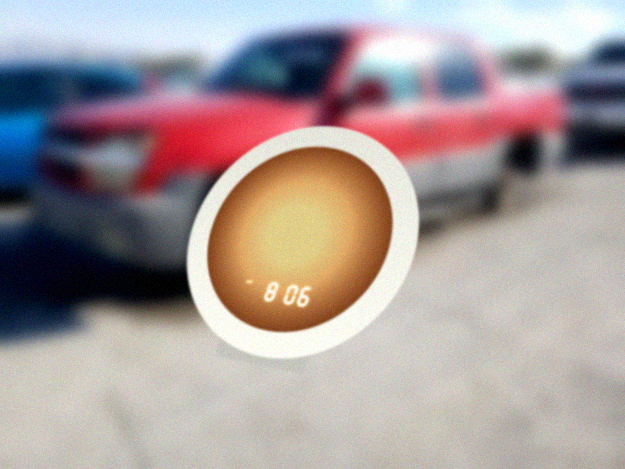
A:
h=8 m=6
